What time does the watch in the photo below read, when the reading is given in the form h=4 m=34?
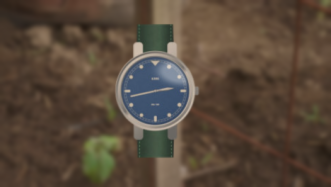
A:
h=2 m=43
